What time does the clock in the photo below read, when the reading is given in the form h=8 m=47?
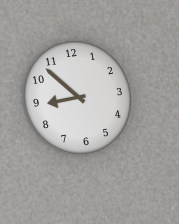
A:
h=8 m=53
